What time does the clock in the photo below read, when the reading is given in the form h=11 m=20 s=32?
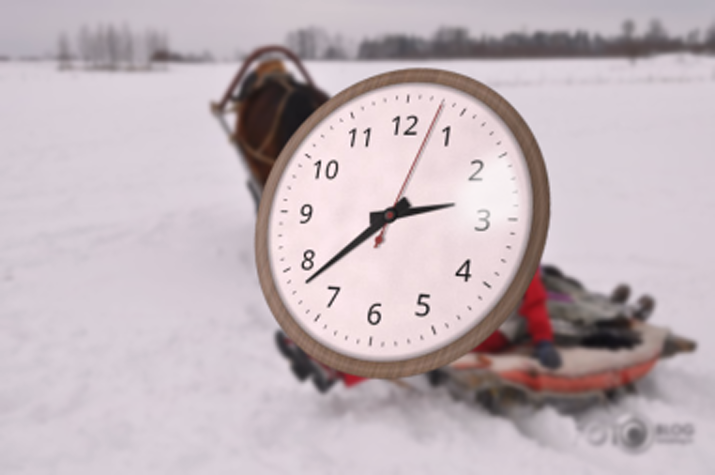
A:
h=2 m=38 s=3
